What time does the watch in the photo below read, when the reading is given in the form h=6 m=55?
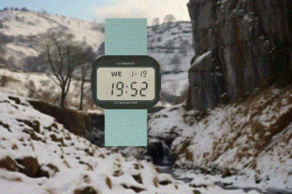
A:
h=19 m=52
